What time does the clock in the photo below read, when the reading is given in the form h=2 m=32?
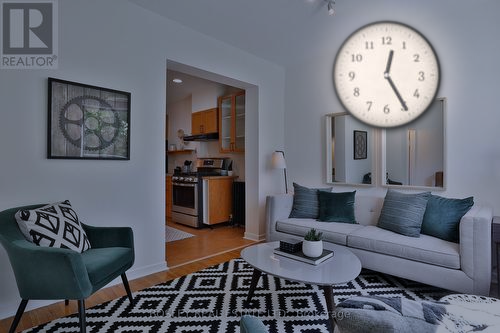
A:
h=12 m=25
